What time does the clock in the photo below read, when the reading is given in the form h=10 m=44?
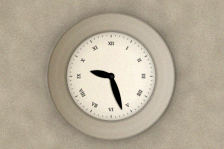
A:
h=9 m=27
